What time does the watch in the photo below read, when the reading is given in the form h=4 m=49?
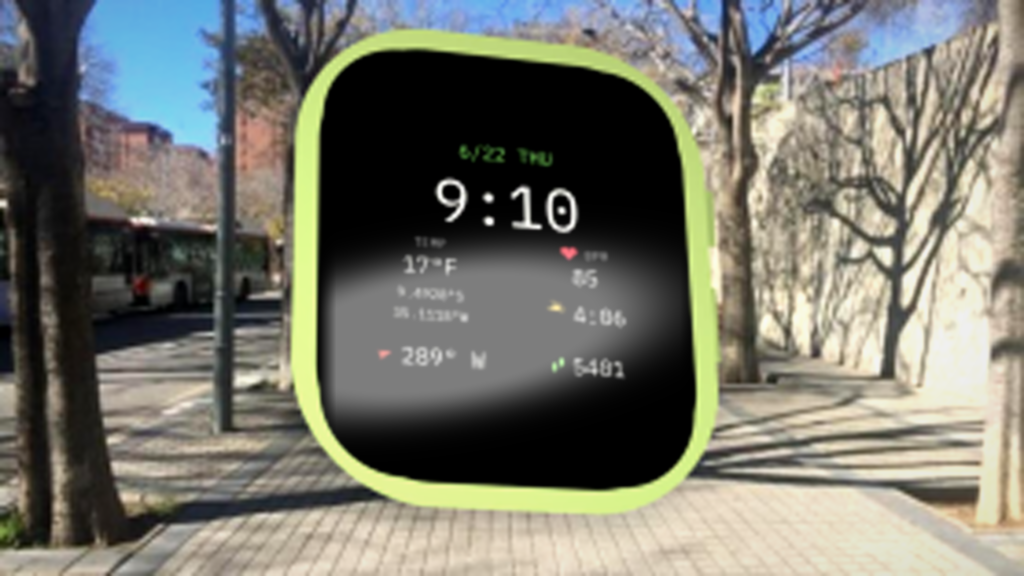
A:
h=9 m=10
